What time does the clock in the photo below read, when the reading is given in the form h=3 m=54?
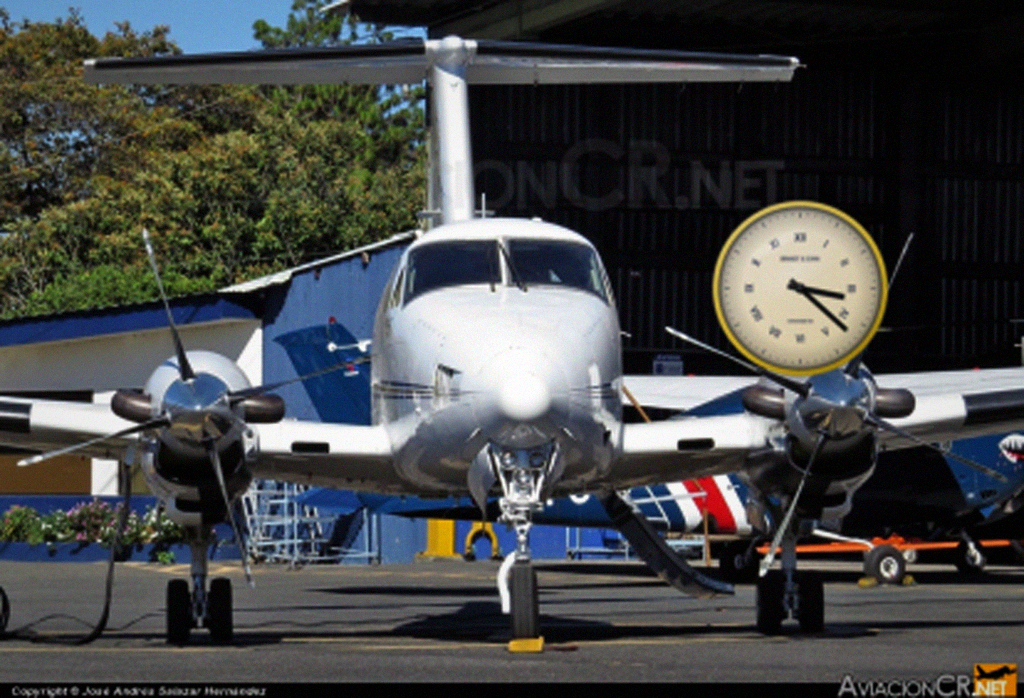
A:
h=3 m=22
